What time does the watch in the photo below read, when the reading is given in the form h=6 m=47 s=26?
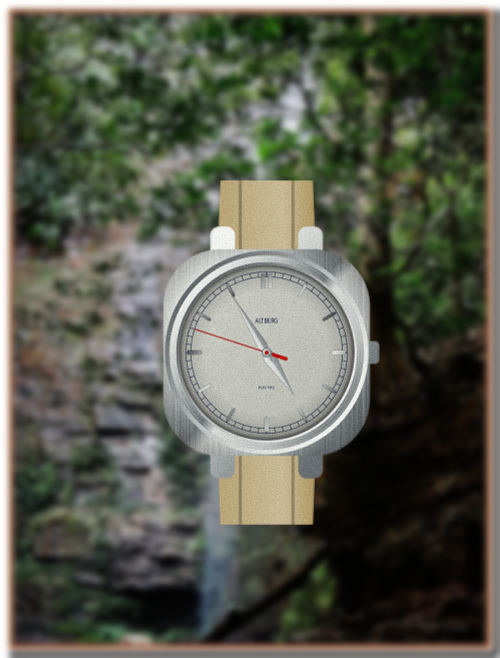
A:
h=4 m=54 s=48
